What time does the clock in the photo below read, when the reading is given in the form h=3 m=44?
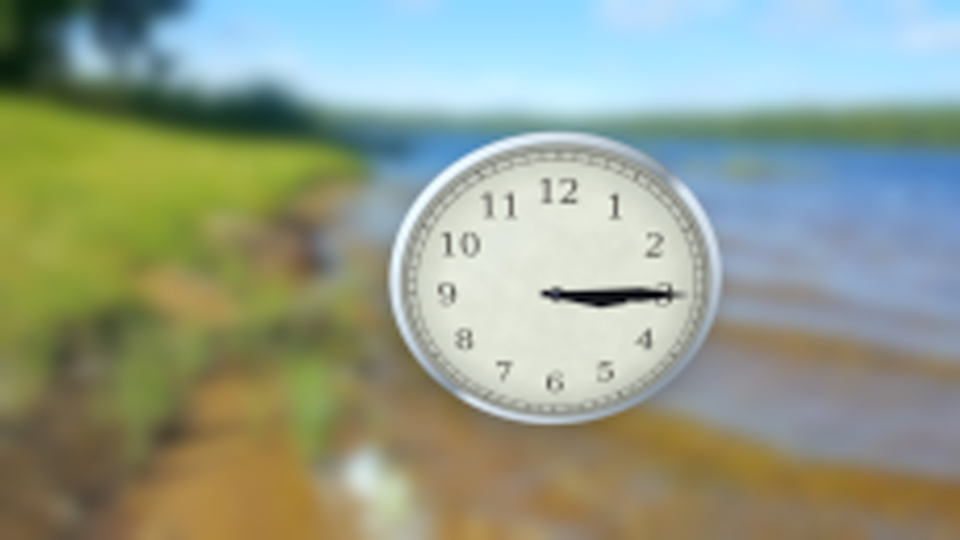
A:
h=3 m=15
